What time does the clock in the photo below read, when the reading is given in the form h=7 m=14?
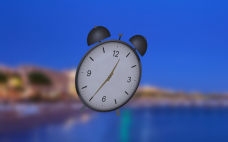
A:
h=12 m=35
